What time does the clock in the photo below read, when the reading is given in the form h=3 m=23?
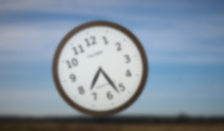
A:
h=7 m=27
